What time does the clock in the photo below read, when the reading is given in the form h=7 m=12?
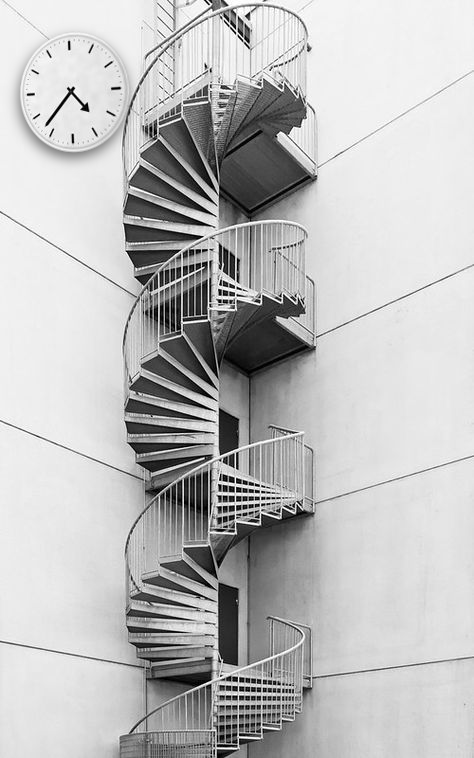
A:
h=4 m=37
